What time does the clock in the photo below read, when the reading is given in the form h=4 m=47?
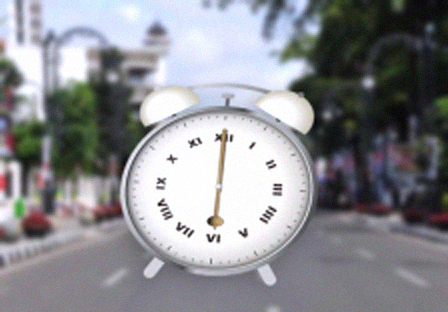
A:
h=6 m=0
